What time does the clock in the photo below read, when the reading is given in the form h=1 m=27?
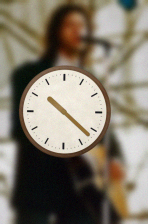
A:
h=10 m=22
